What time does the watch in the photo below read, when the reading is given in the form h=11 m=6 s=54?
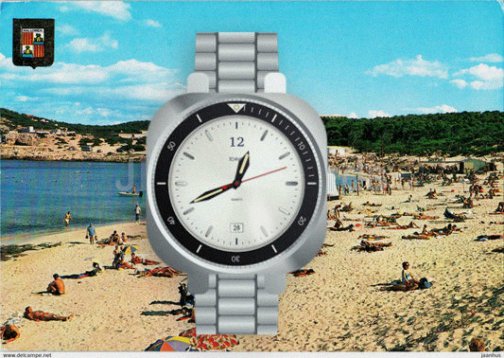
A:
h=12 m=41 s=12
